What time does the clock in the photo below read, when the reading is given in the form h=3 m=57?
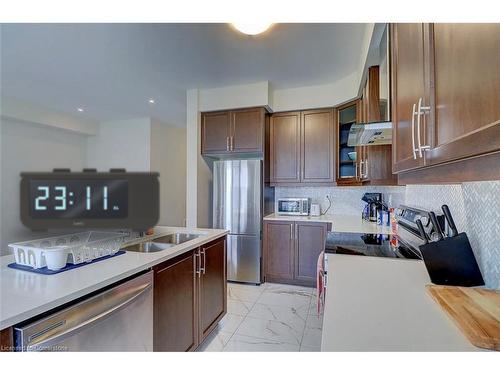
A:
h=23 m=11
